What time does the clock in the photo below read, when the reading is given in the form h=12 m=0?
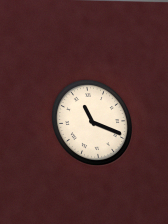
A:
h=11 m=19
